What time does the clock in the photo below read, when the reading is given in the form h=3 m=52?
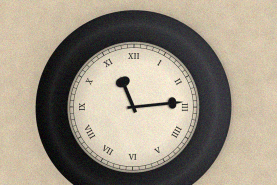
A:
h=11 m=14
